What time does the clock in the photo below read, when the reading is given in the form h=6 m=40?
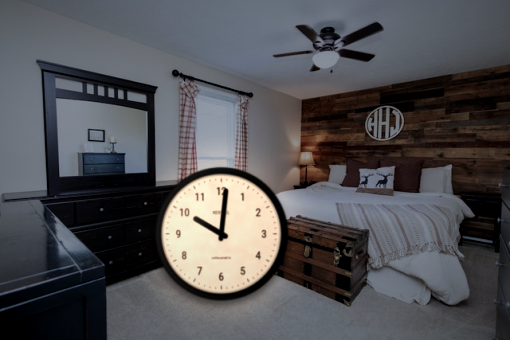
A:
h=10 m=1
